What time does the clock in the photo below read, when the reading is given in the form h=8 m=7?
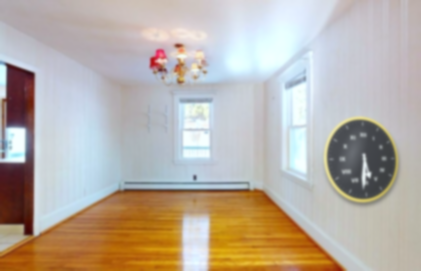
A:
h=5 m=31
